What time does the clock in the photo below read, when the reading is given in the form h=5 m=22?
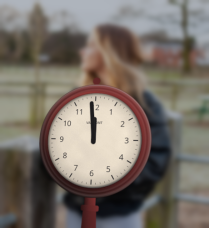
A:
h=11 m=59
